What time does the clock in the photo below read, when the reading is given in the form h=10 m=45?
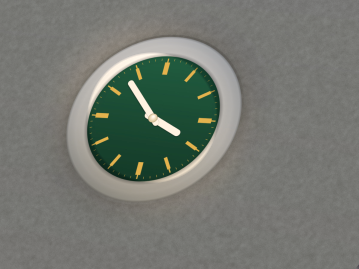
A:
h=3 m=53
